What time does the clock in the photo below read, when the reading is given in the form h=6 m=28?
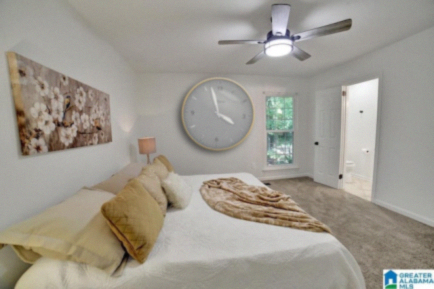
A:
h=3 m=57
